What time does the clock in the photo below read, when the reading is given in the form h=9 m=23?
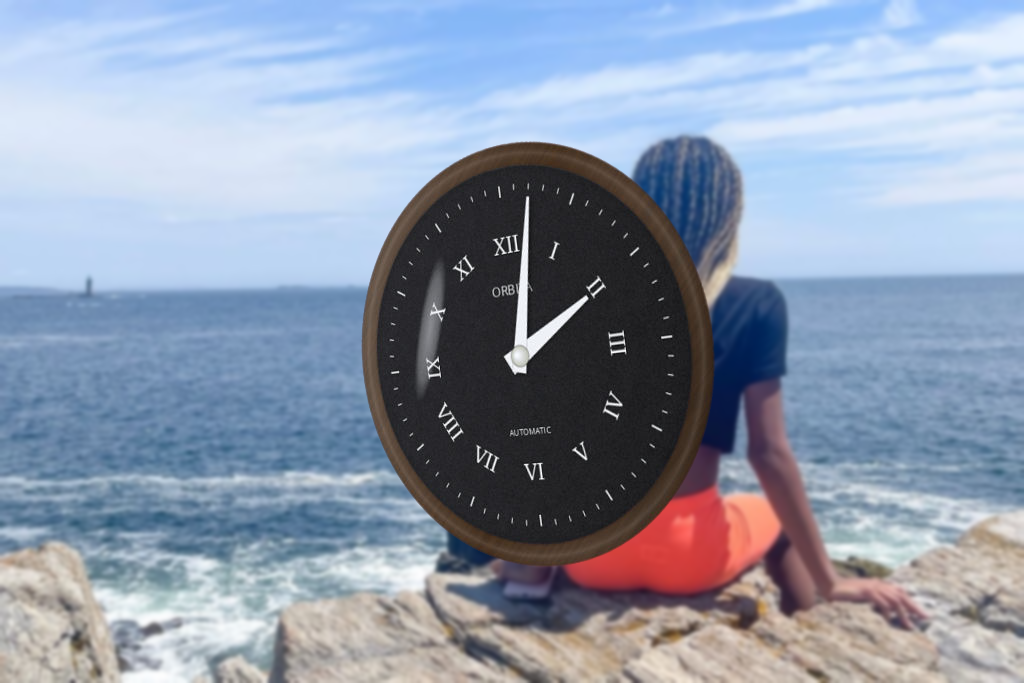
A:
h=2 m=2
